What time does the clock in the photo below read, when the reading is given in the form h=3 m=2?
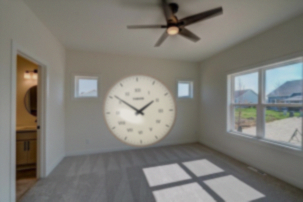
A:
h=1 m=51
